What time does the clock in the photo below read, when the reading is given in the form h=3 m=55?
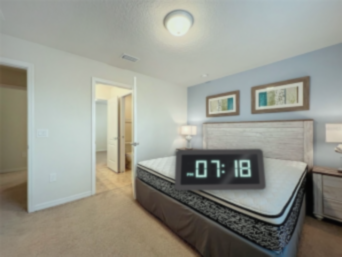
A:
h=7 m=18
